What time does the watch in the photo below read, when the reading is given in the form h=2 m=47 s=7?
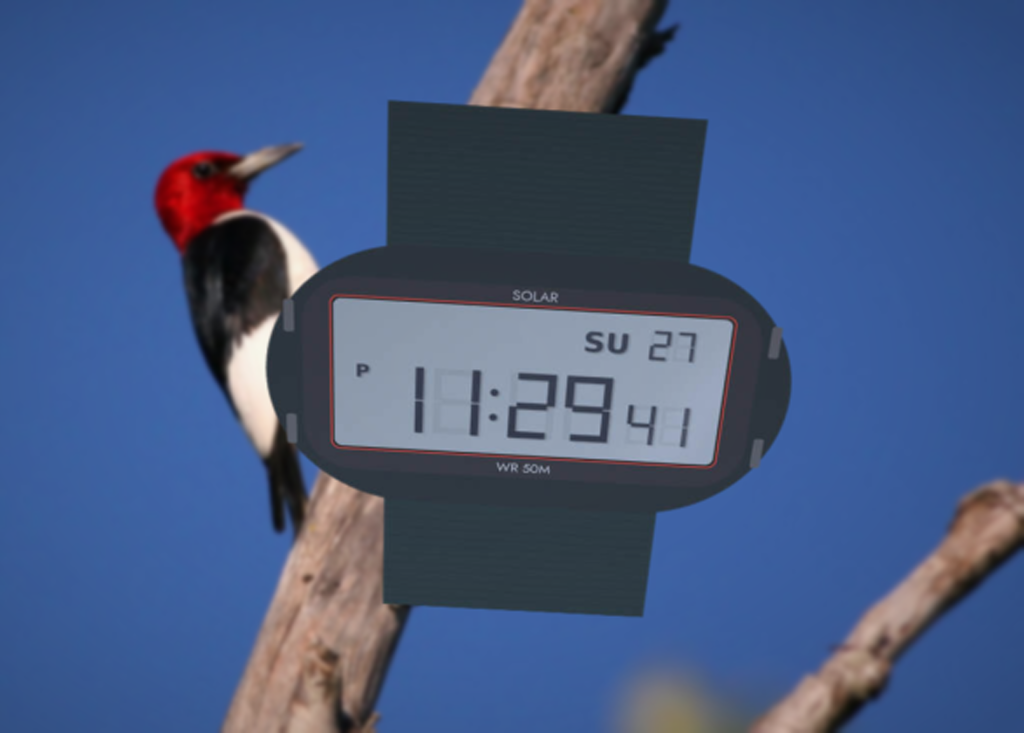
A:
h=11 m=29 s=41
